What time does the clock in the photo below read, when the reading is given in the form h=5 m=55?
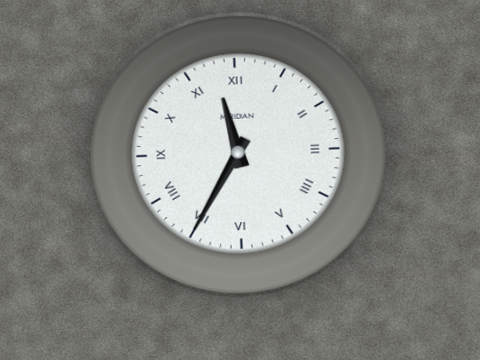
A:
h=11 m=35
